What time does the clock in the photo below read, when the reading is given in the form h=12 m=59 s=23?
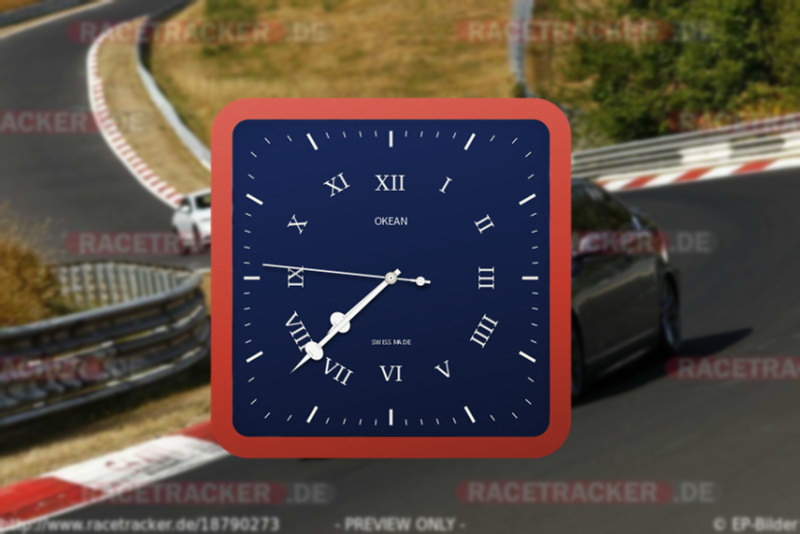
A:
h=7 m=37 s=46
